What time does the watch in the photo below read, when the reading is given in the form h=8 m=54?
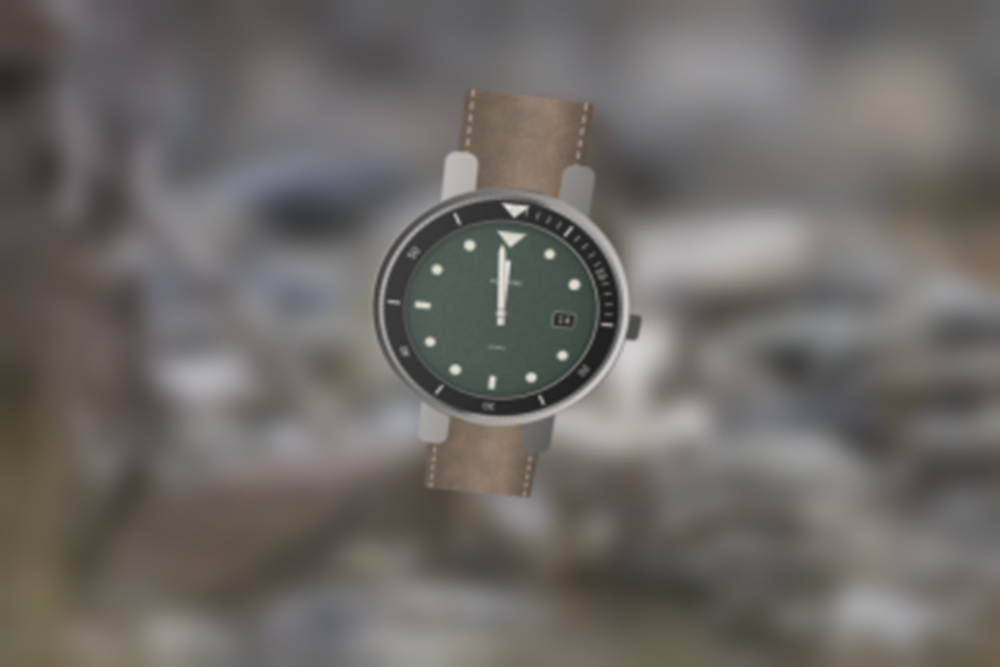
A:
h=11 m=59
